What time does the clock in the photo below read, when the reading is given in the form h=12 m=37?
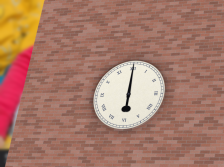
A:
h=6 m=0
